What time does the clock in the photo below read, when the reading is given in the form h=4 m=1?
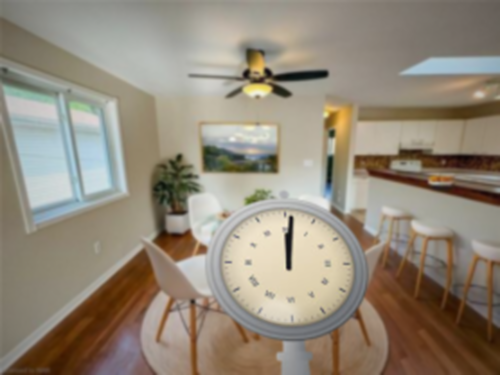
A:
h=12 m=1
